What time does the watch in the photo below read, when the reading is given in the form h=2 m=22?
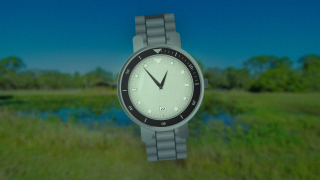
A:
h=12 m=54
